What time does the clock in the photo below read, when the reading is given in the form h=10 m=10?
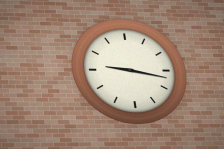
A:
h=9 m=17
